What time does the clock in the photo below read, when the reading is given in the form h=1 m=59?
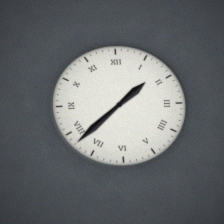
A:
h=1 m=38
